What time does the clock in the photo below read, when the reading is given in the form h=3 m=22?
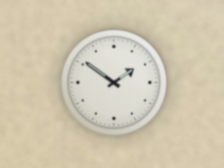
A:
h=1 m=51
